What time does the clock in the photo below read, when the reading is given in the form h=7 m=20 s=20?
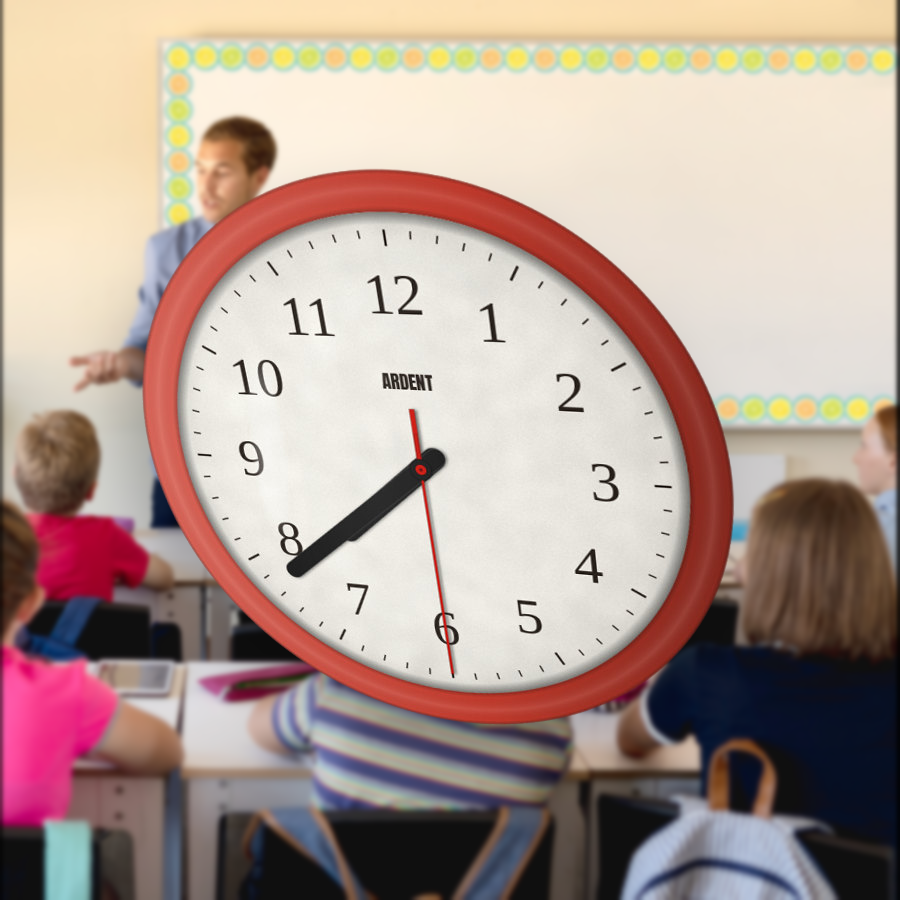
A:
h=7 m=38 s=30
